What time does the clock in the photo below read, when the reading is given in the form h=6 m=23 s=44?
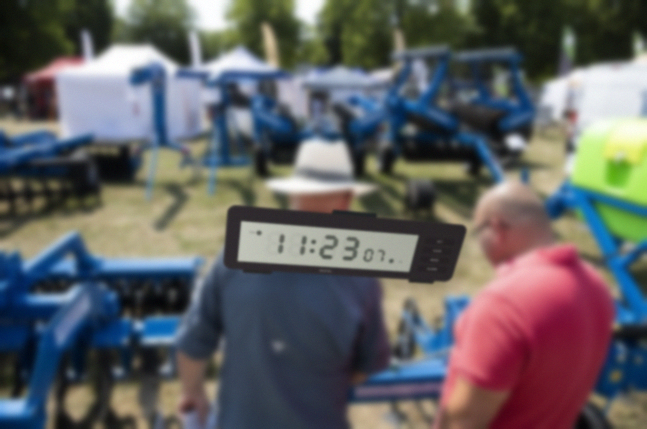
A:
h=11 m=23 s=7
